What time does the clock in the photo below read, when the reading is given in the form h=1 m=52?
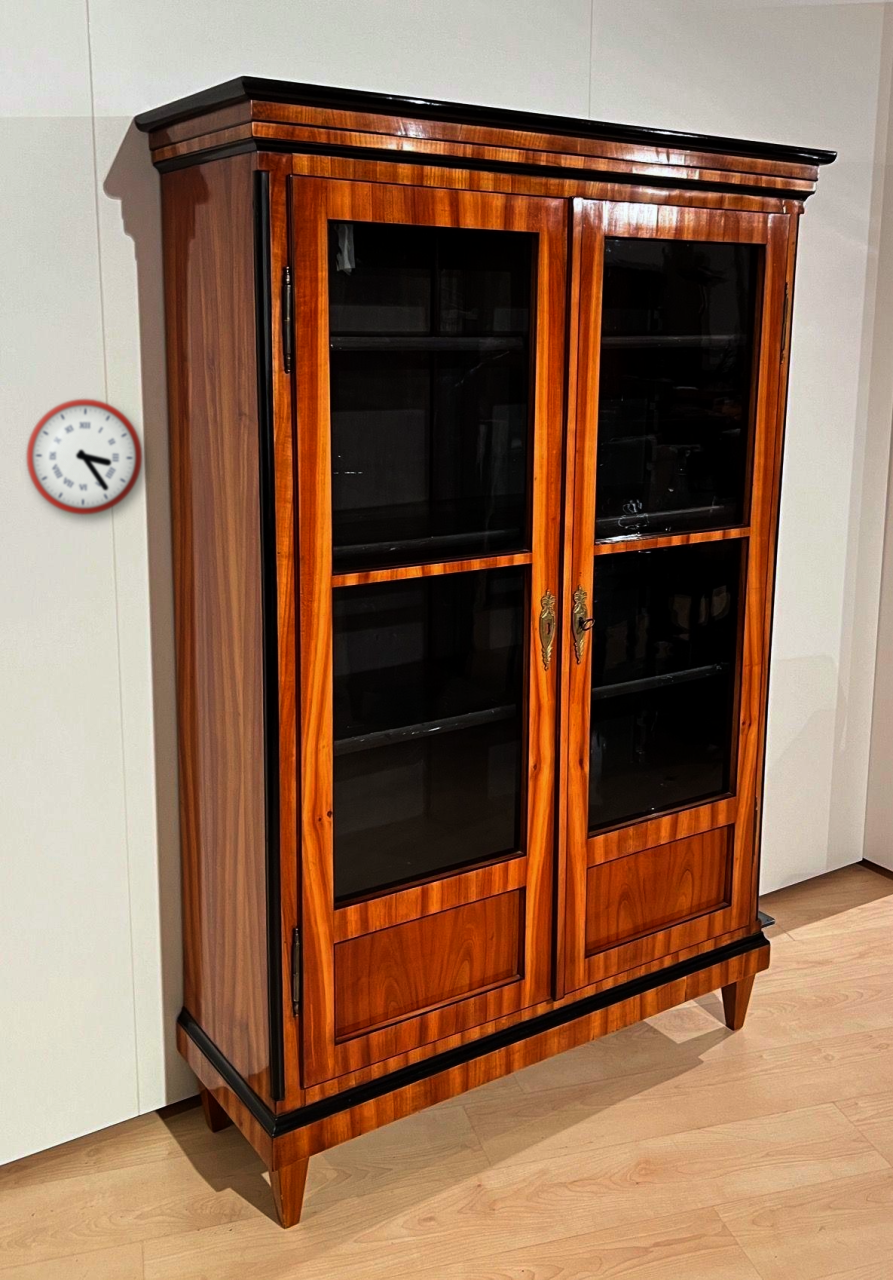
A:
h=3 m=24
